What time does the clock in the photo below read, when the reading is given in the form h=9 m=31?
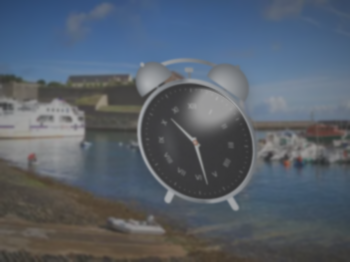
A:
h=10 m=28
